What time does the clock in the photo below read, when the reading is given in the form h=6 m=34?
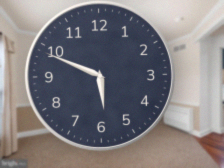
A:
h=5 m=49
